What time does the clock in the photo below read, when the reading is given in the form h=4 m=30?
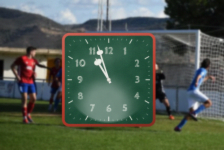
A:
h=10 m=57
